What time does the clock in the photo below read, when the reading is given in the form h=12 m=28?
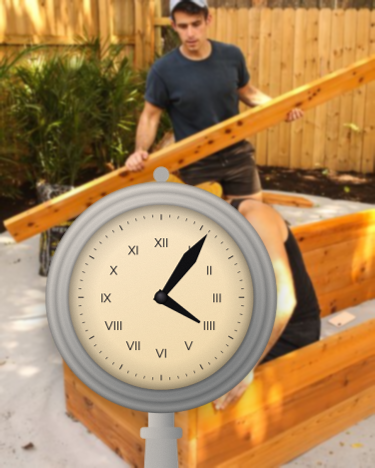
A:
h=4 m=6
